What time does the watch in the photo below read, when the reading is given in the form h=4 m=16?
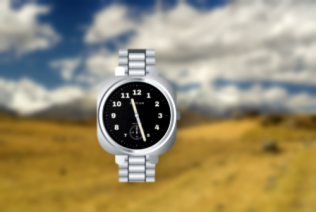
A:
h=11 m=27
